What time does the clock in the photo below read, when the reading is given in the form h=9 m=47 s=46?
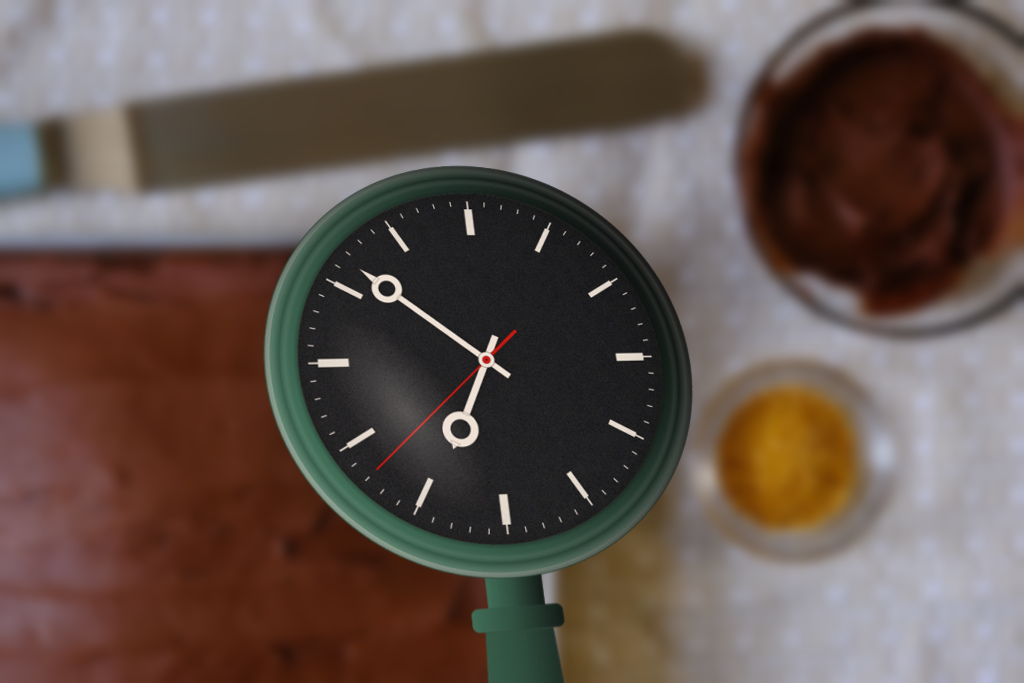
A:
h=6 m=51 s=38
